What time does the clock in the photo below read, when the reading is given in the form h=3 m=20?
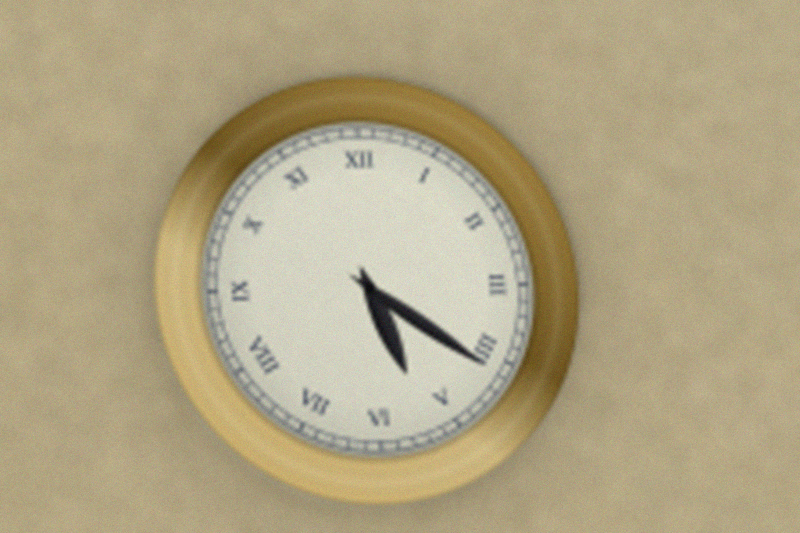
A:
h=5 m=21
